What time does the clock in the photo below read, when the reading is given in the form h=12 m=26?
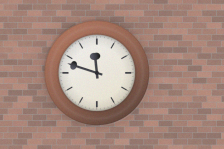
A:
h=11 m=48
